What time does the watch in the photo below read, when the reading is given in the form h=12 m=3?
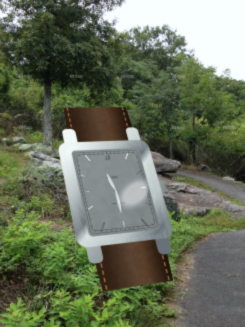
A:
h=11 m=30
